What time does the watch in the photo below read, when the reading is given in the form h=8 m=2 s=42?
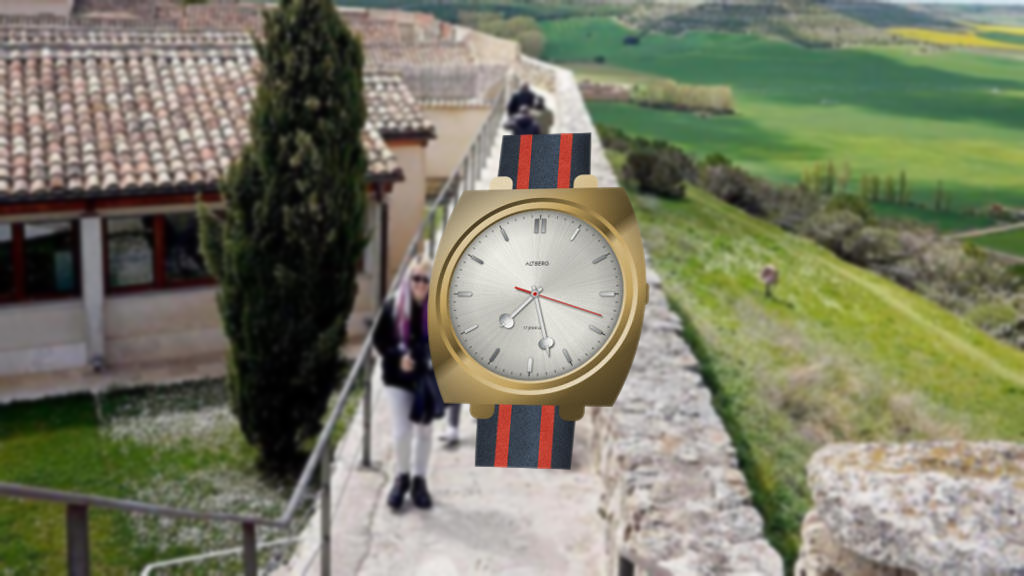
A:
h=7 m=27 s=18
